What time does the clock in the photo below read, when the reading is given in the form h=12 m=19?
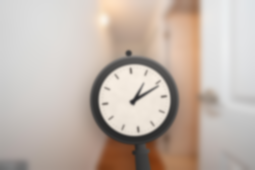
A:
h=1 m=11
